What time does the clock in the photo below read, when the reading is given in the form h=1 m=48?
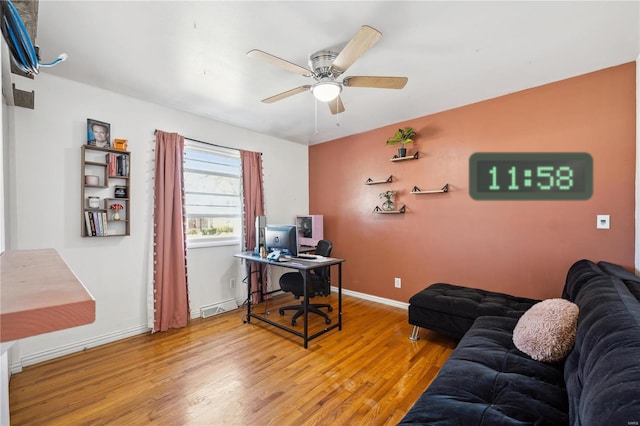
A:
h=11 m=58
